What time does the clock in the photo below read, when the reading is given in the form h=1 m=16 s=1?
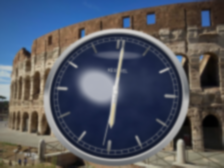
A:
h=6 m=0 s=31
